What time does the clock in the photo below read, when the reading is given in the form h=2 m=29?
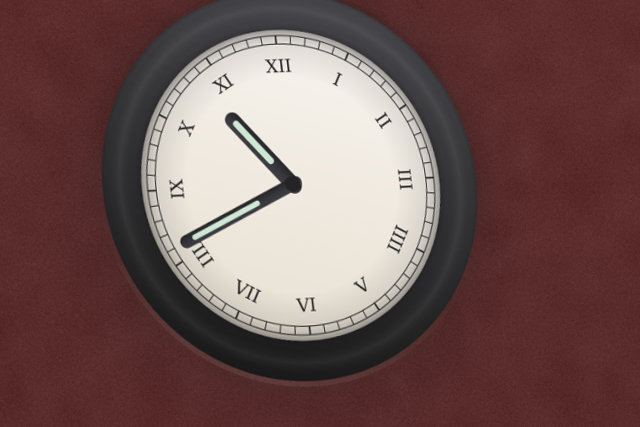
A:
h=10 m=41
